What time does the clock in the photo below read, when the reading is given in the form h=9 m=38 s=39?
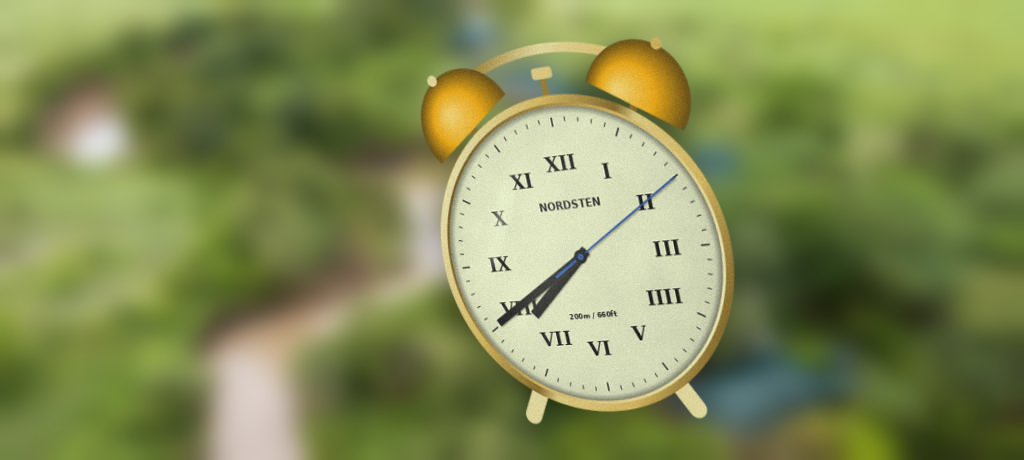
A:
h=7 m=40 s=10
